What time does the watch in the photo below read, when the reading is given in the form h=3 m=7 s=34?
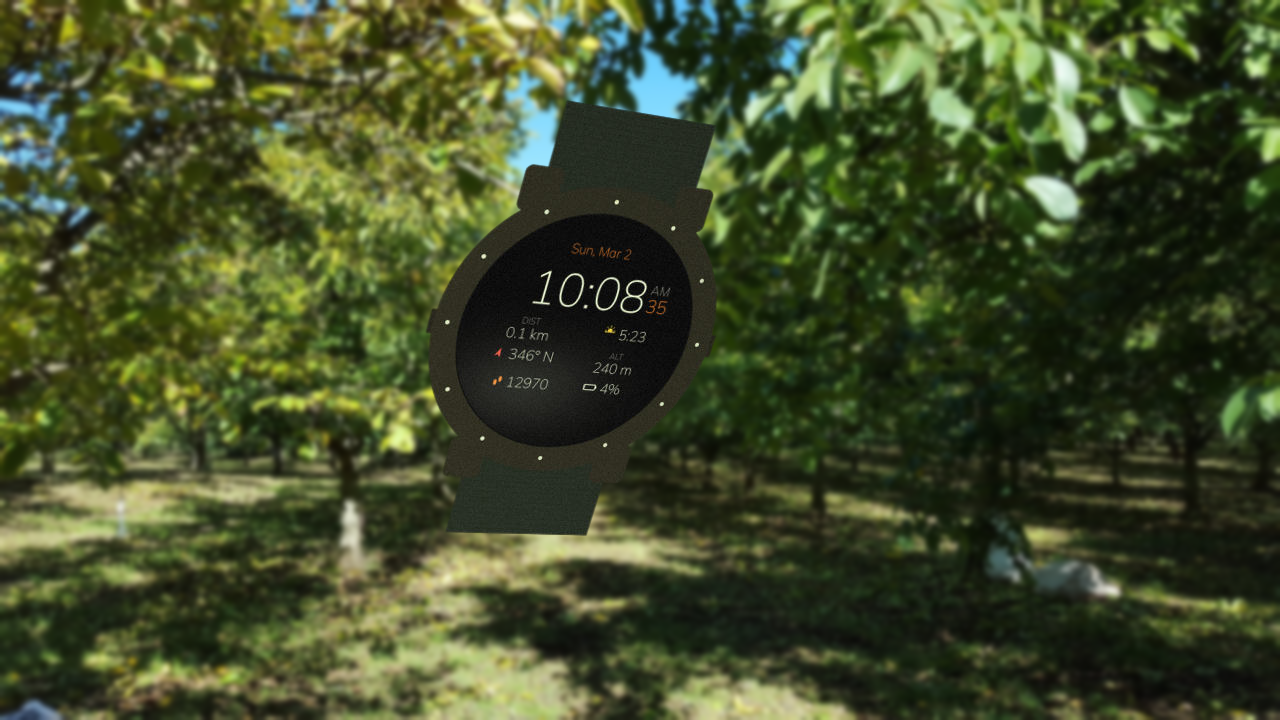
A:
h=10 m=8 s=35
